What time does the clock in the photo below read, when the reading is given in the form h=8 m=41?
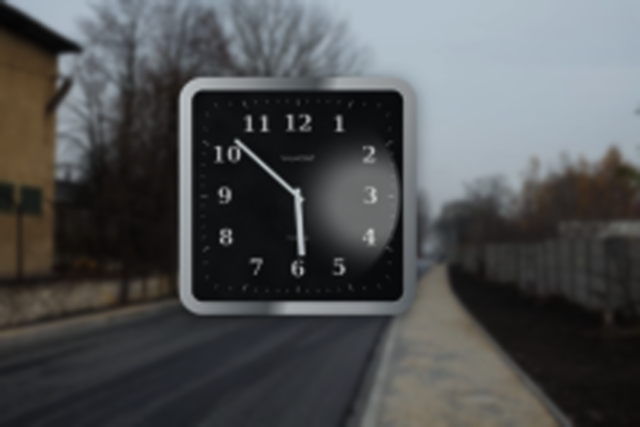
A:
h=5 m=52
